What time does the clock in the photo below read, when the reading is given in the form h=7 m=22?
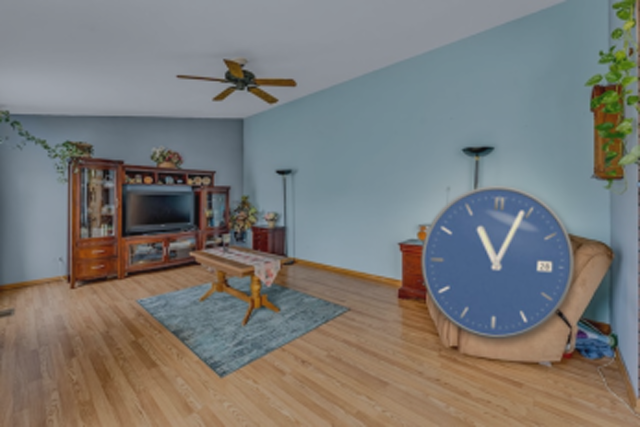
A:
h=11 m=4
